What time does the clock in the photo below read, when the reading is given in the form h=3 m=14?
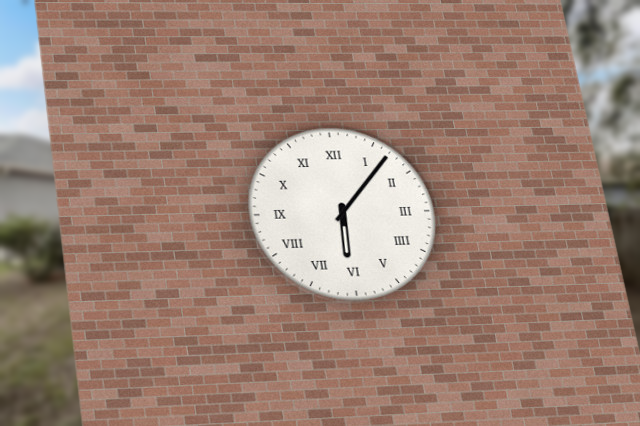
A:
h=6 m=7
